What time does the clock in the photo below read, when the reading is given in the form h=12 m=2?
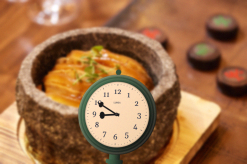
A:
h=8 m=50
